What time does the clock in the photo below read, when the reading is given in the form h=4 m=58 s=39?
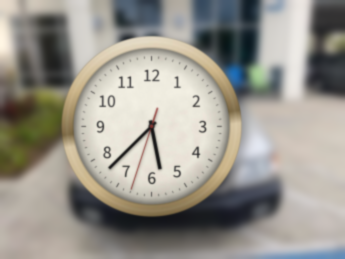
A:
h=5 m=37 s=33
